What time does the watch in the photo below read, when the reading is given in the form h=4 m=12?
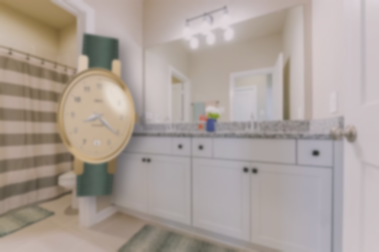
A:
h=8 m=21
